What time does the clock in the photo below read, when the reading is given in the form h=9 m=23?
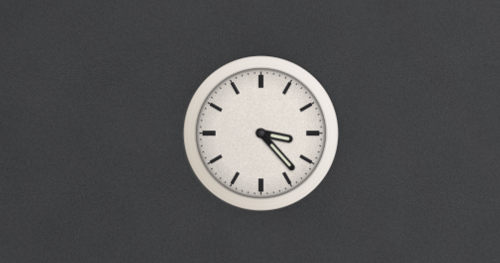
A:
h=3 m=23
